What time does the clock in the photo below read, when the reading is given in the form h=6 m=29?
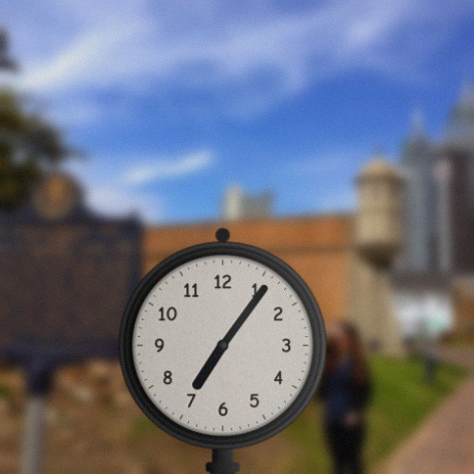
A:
h=7 m=6
